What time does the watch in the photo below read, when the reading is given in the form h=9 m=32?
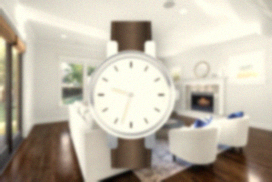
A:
h=9 m=33
